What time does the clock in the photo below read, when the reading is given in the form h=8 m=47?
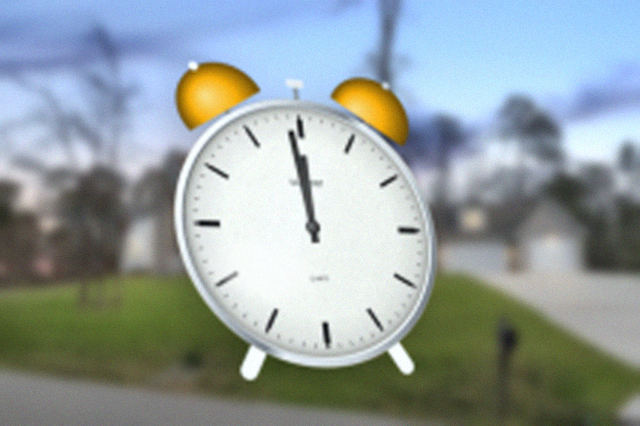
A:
h=11 m=59
